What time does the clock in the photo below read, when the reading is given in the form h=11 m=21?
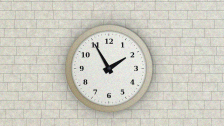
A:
h=1 m=55
